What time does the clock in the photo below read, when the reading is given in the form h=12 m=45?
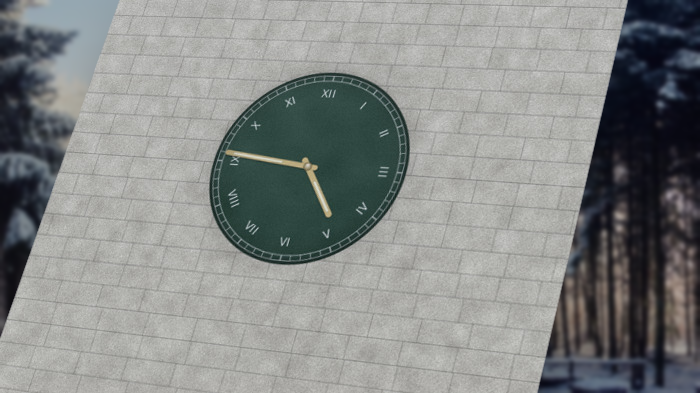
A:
h=4 m=46
